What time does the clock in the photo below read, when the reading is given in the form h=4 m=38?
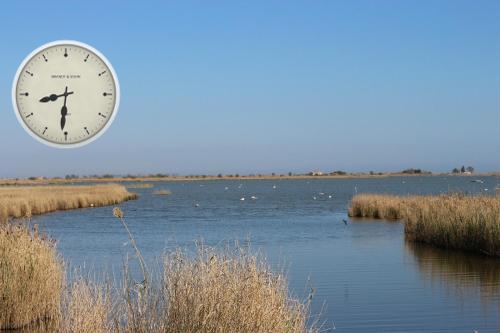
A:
h=8 m=31
